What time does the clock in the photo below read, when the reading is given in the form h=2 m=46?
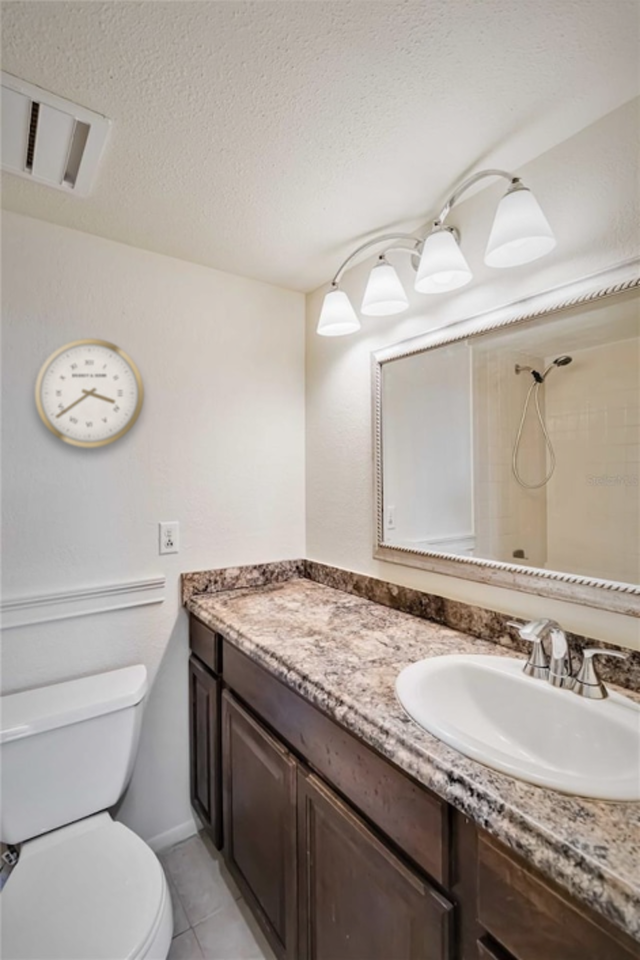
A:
h=3 m=39
